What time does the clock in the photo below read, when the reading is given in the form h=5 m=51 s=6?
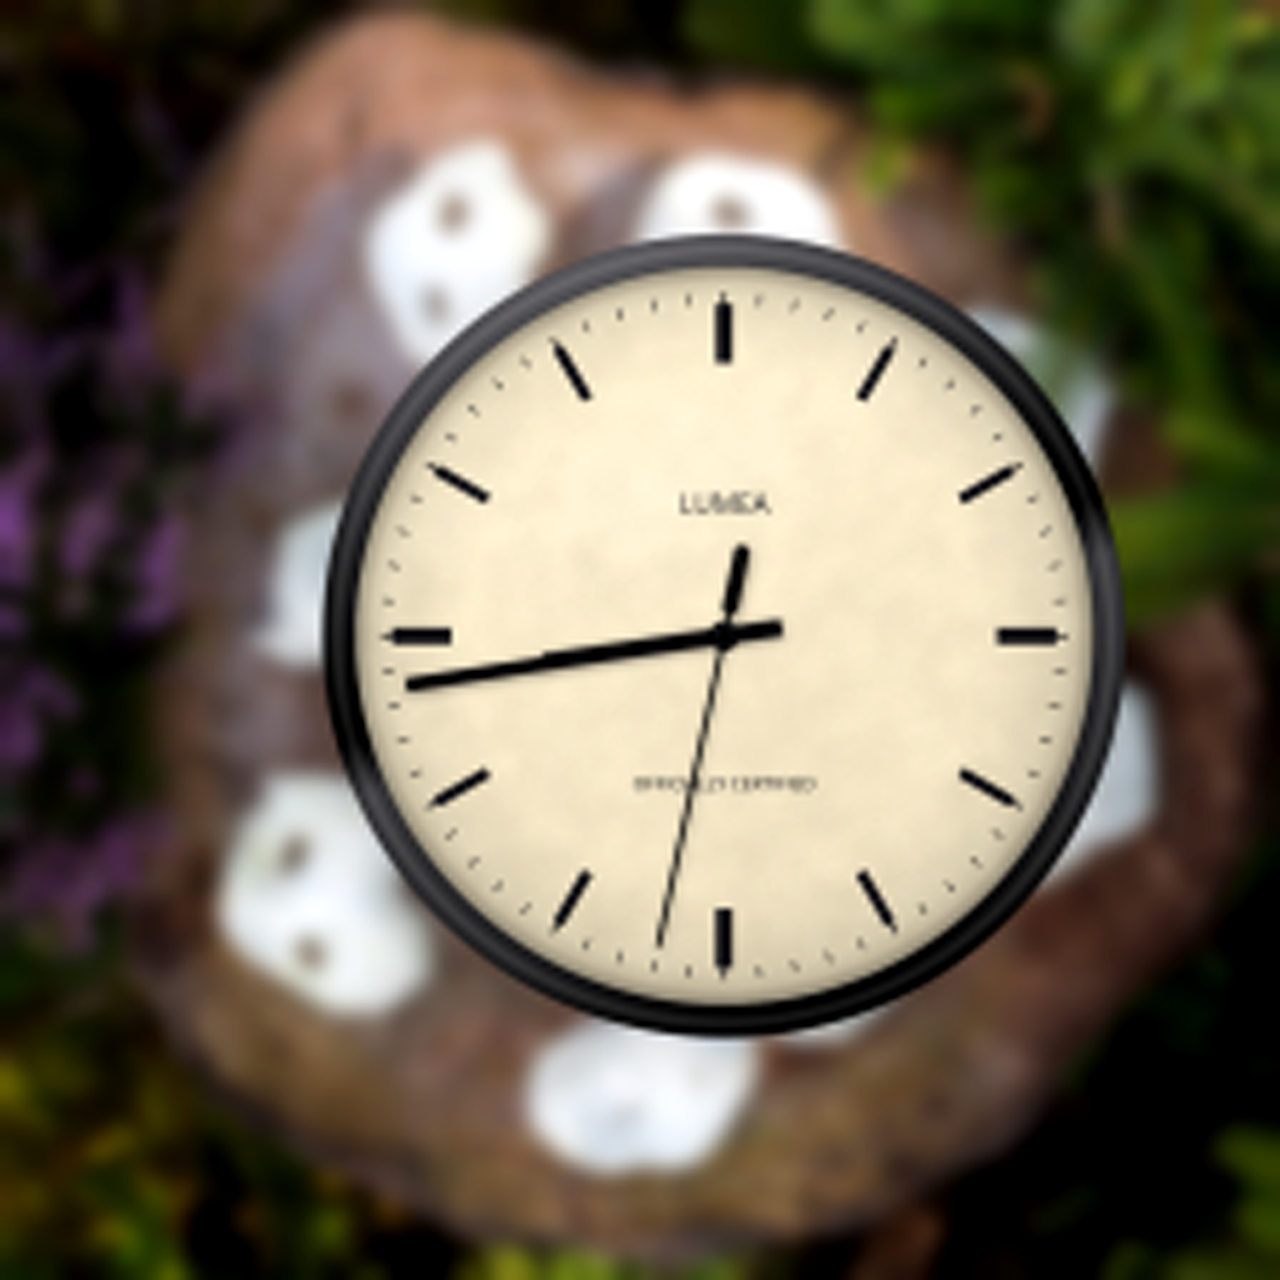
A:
h=8 m=43 s=32
